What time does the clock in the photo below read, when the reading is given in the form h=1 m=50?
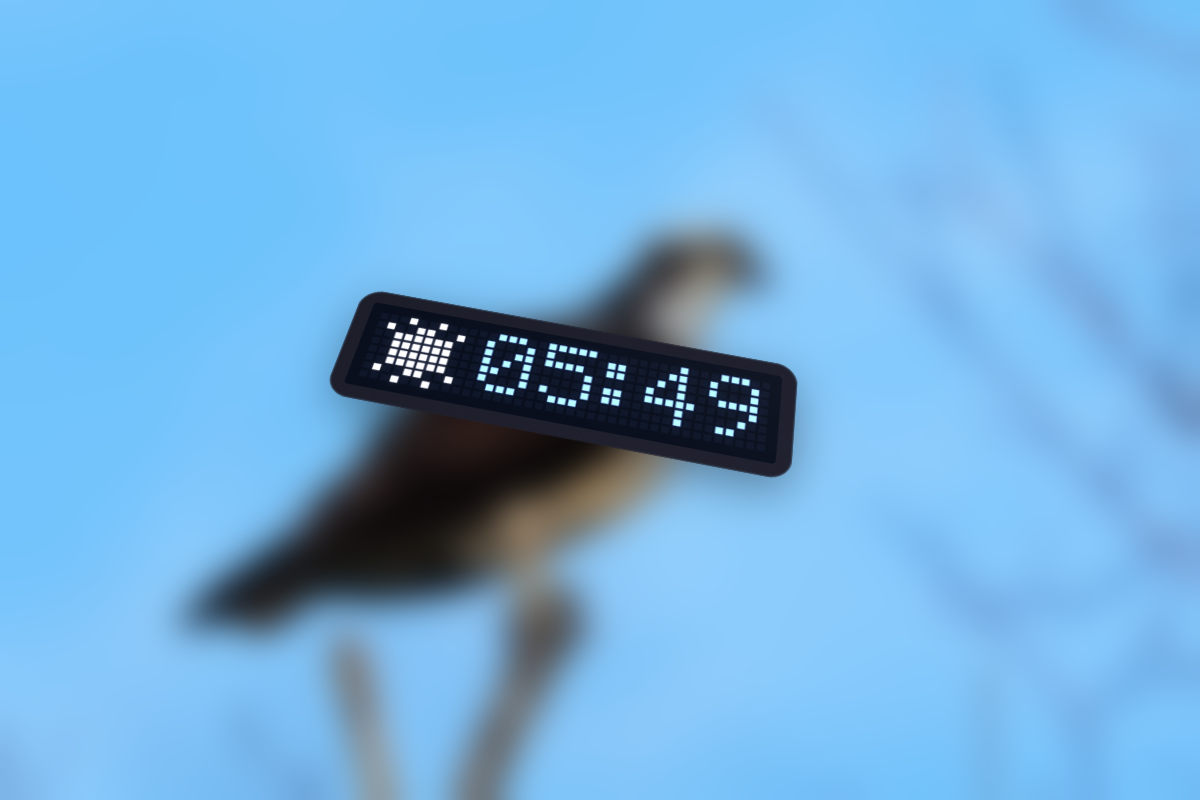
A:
h=5 m=49
